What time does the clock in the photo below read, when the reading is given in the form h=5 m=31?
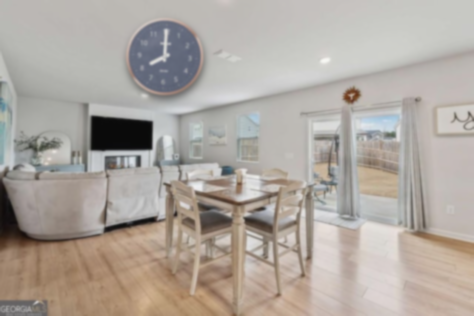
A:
h=8 m=0
